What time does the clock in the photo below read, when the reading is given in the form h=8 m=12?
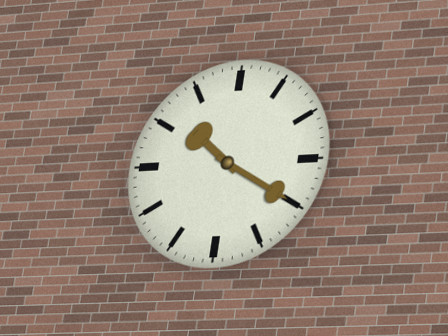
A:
h=10 m=20
